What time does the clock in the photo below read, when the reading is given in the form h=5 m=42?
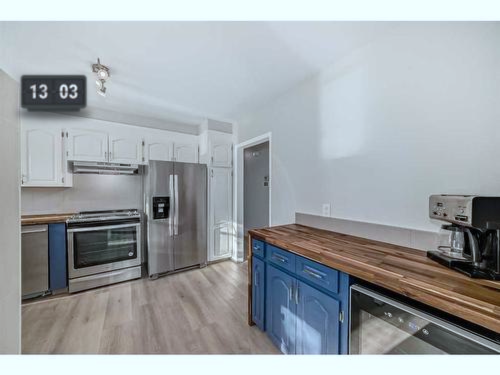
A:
h=13 m=3
